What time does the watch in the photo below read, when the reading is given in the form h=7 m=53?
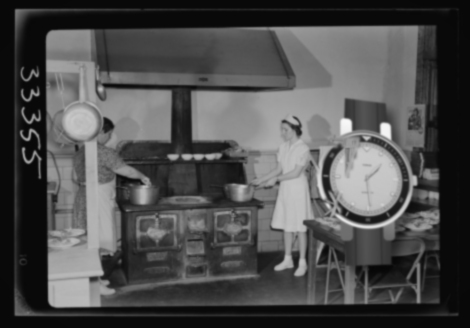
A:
h=1 m=29
